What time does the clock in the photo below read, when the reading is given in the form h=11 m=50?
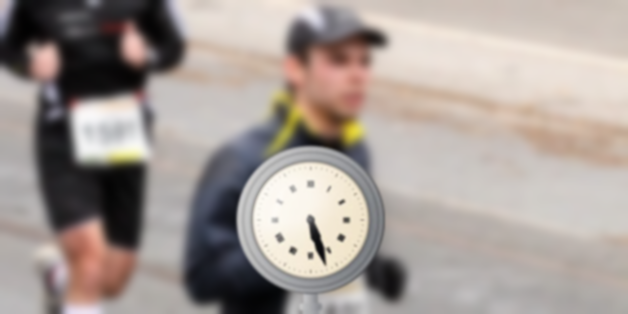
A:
h=5 m=27
